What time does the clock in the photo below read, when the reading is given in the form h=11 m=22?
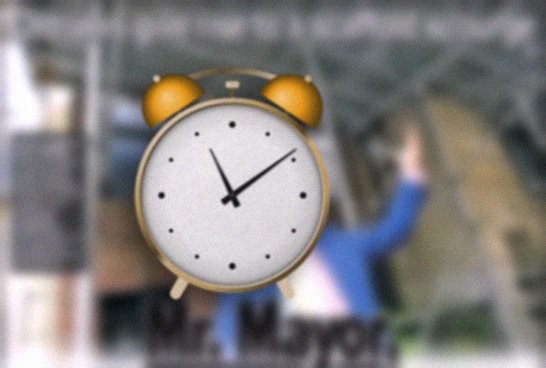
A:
h=11 m=9
